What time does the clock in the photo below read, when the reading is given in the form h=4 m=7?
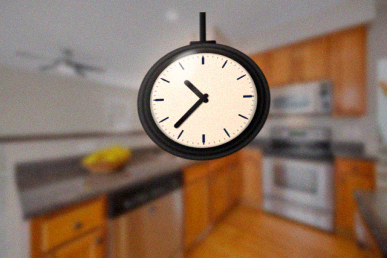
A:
h=10 m=37
